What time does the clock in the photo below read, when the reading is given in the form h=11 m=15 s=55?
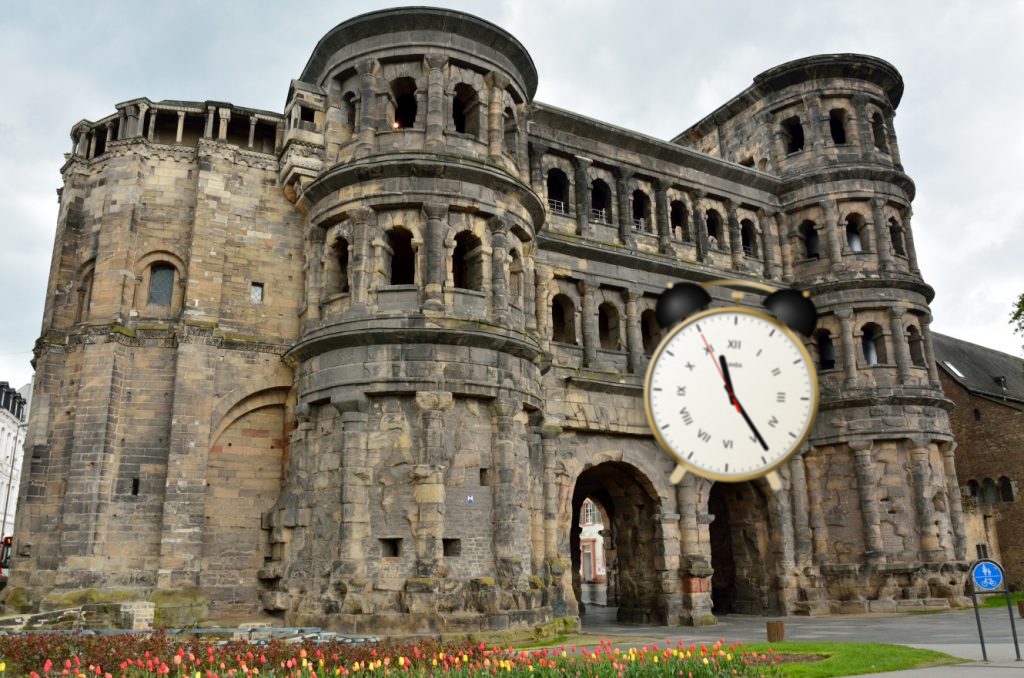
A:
h=11 m=23 s=55
